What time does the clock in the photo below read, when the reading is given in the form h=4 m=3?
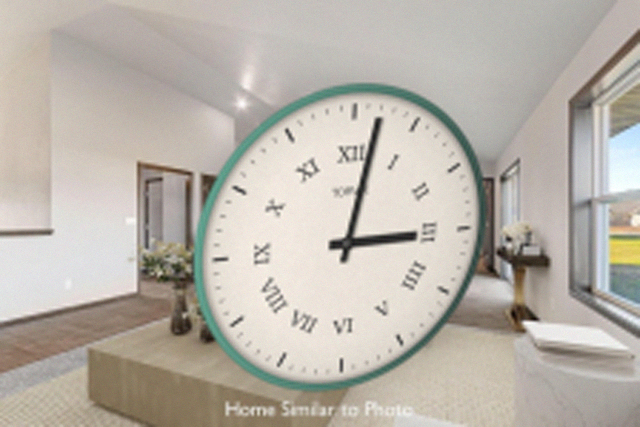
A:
h=3 m=2
